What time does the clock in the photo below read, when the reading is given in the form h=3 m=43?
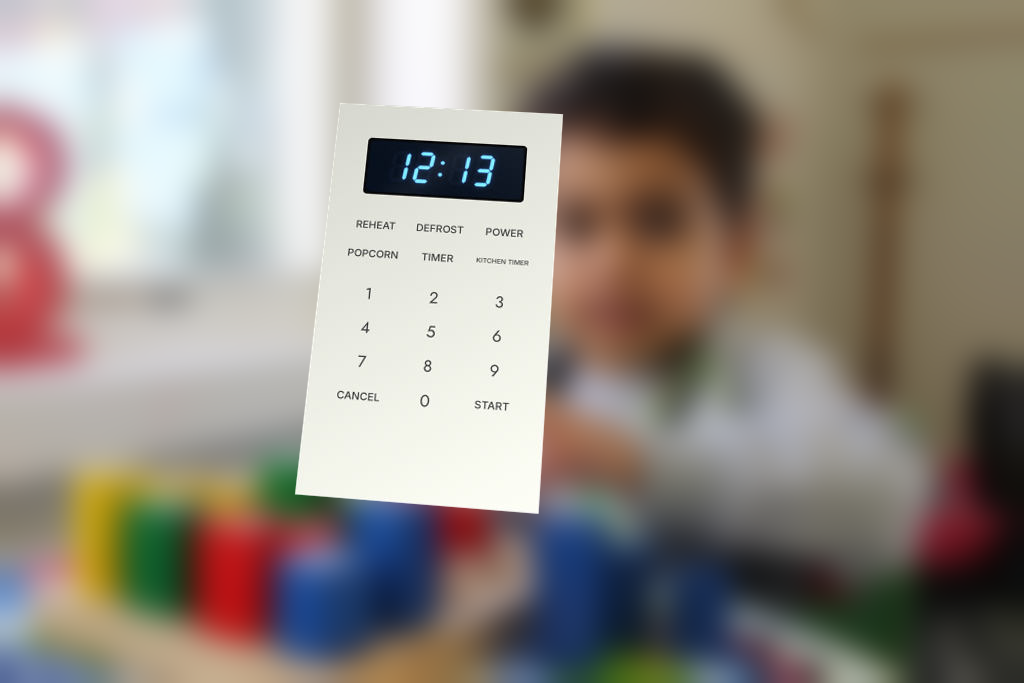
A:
h=12 m=13
